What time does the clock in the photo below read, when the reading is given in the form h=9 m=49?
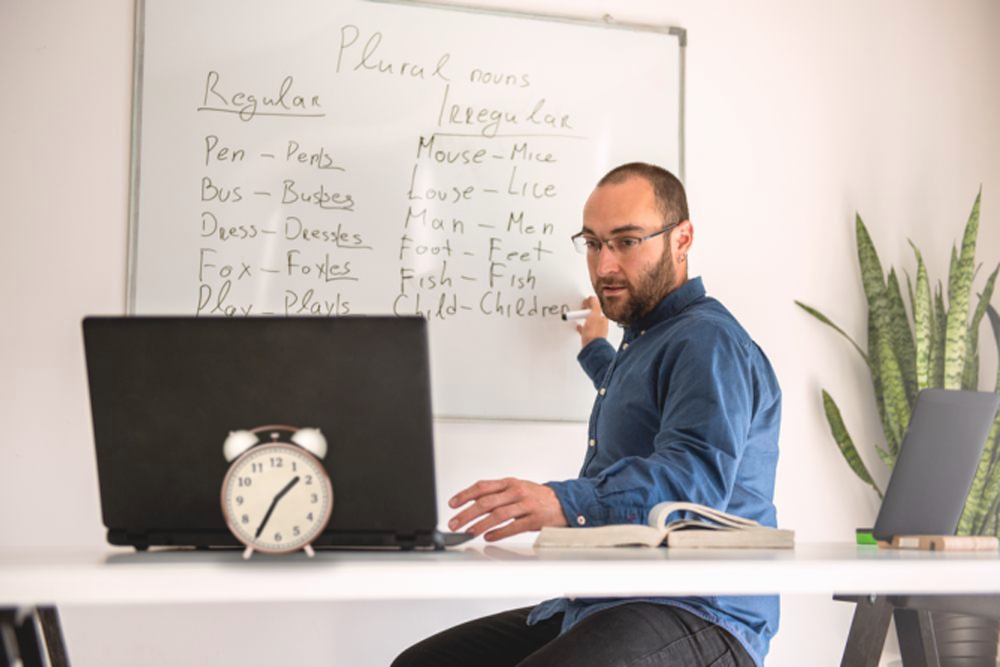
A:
h=1 m=35
